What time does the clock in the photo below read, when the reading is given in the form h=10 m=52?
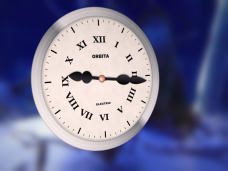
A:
h=9 m=16
